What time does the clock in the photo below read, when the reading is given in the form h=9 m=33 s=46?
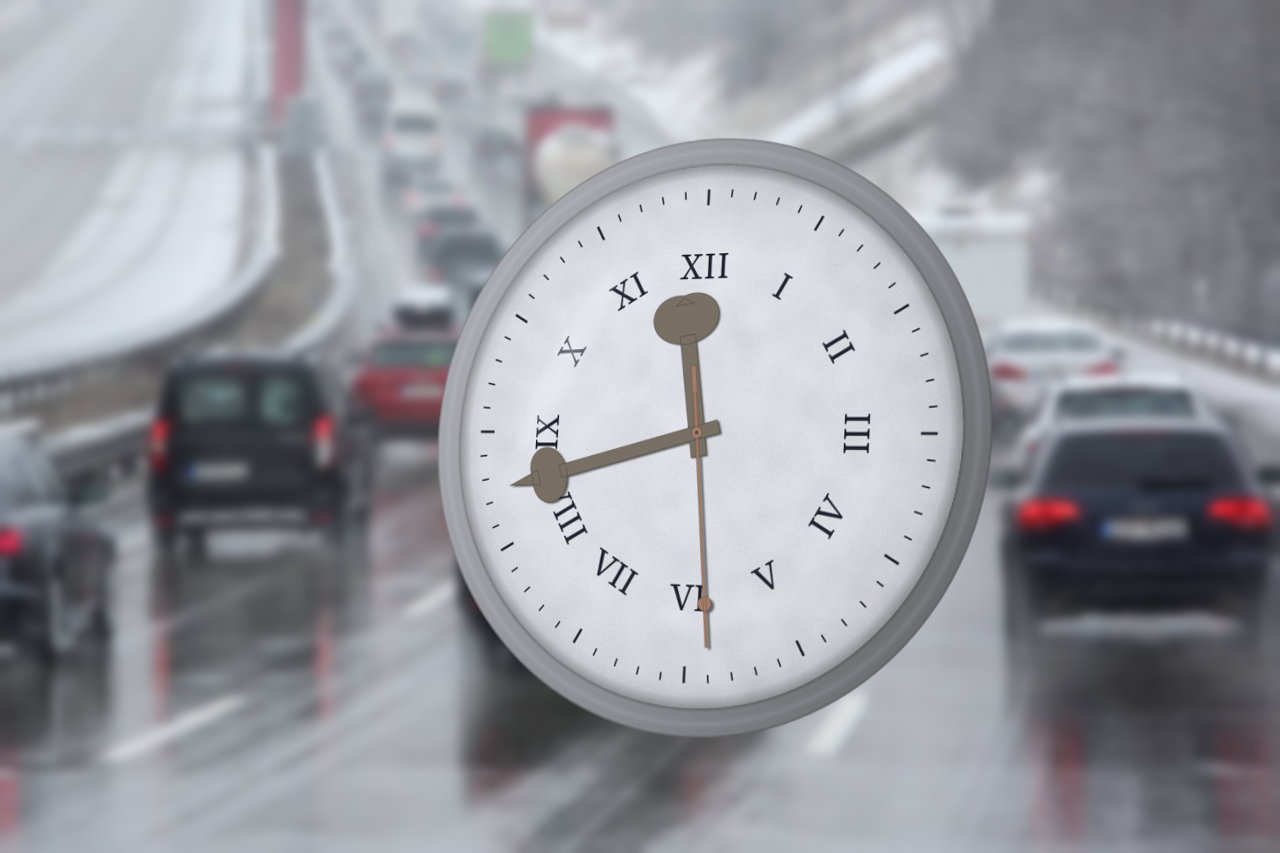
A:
h=11 m=42 s=29
